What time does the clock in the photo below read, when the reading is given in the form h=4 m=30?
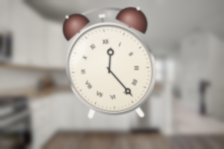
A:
h=12 m=24
